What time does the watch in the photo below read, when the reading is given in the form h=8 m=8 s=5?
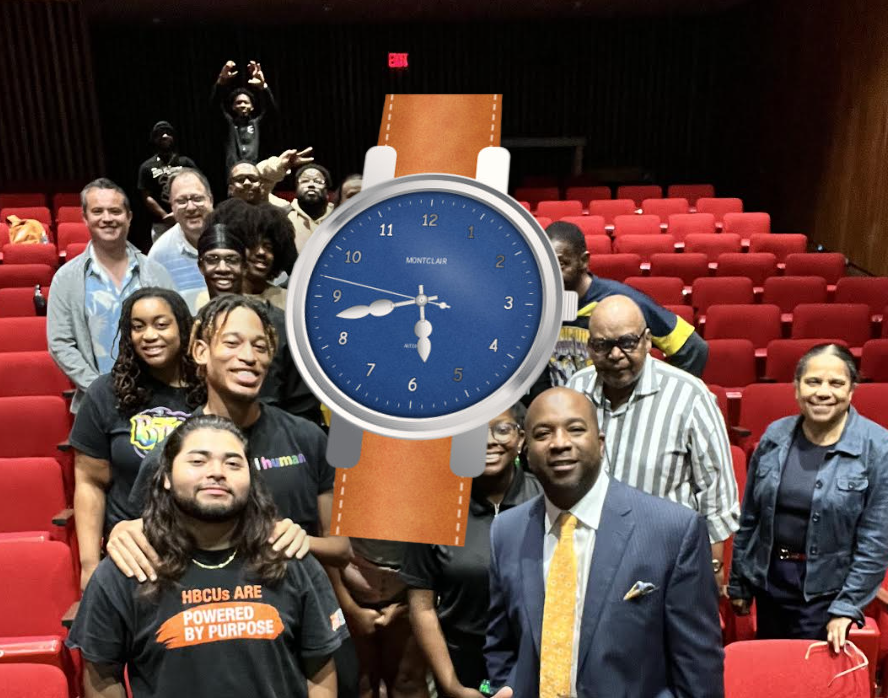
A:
h=5 m=42 s=47
